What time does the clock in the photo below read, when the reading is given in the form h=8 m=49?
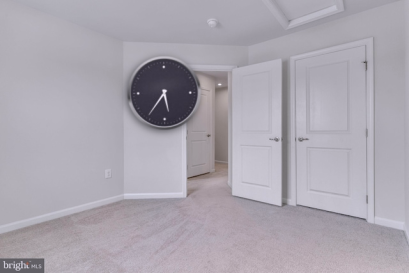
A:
h=5 m=36
